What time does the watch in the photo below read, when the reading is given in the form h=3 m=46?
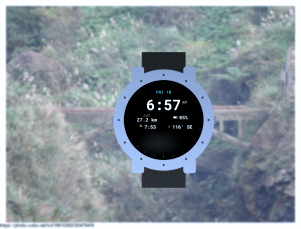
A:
h=6 m=57
